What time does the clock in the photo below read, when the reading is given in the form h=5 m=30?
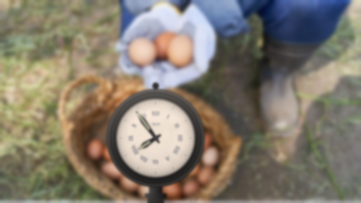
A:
h=7 m=54
